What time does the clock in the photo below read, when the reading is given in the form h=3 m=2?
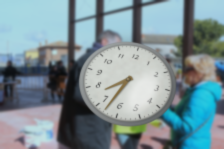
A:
h=7 m=33
